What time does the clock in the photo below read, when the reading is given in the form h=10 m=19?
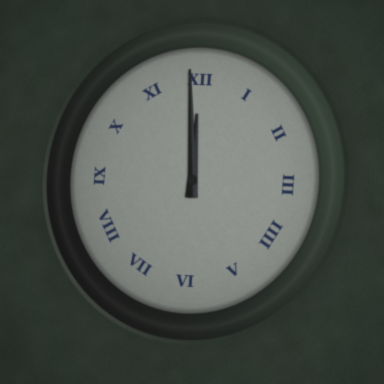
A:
h=11 m=59
